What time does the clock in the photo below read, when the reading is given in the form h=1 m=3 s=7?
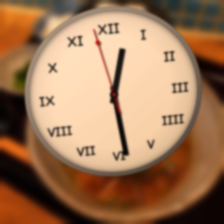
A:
h=12 m=28 s=58
